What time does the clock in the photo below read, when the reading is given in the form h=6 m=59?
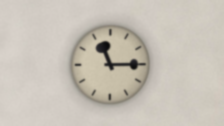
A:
h=11 m=15
